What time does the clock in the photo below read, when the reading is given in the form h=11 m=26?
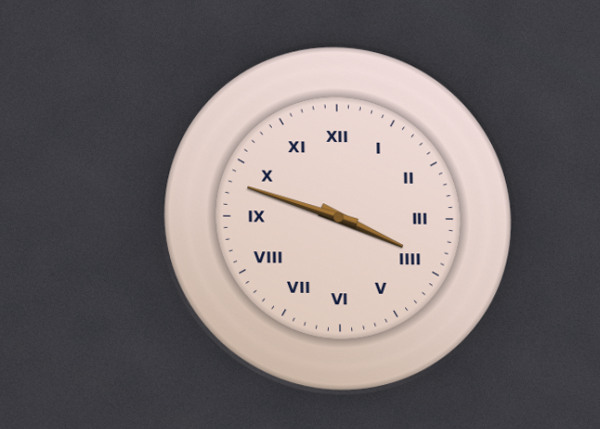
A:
h=3 m=48
